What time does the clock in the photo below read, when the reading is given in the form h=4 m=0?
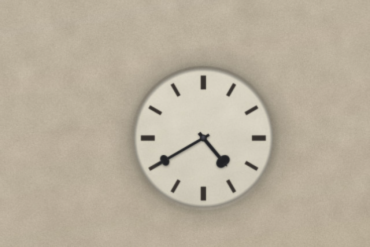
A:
h=4 m=40
